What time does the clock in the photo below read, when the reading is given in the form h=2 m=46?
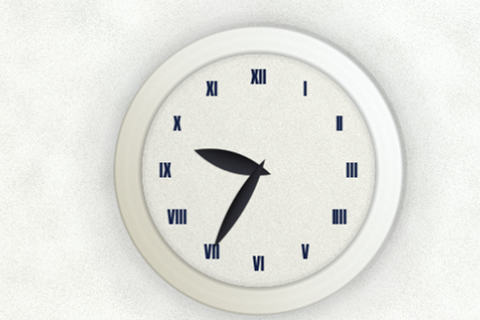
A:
h=9 m=35
